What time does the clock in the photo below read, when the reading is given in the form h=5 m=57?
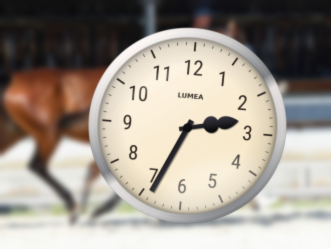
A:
h=2 m=34
